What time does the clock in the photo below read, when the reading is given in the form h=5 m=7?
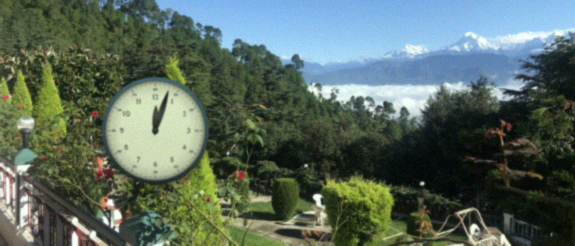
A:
h=12 m=3
